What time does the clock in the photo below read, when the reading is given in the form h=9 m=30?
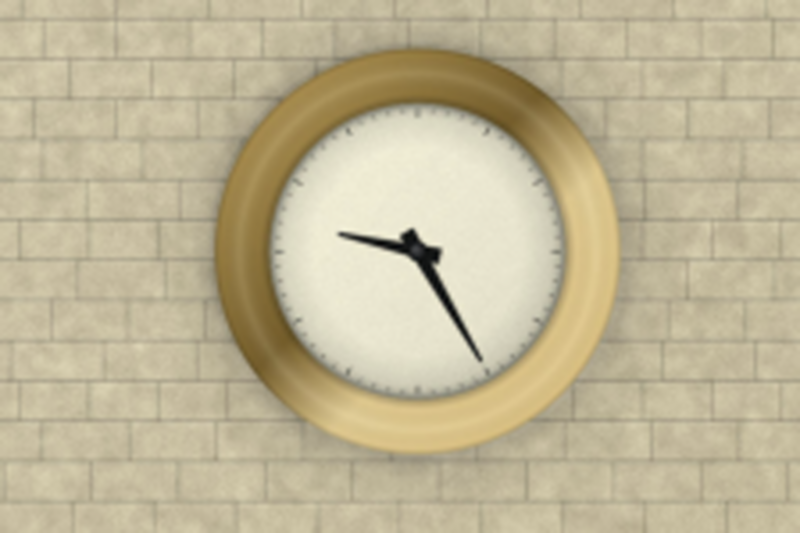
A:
h=9 m=25
